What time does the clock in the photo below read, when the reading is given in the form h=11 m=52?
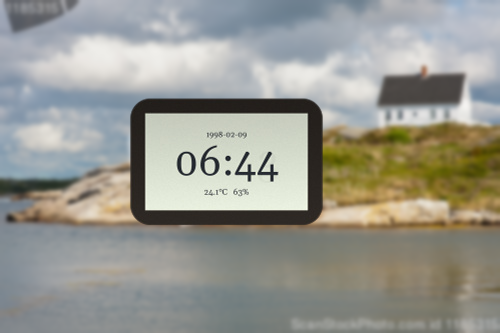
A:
h=6 m=44
